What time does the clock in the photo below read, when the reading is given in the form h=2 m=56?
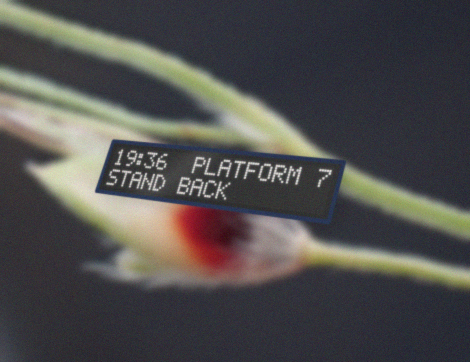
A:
h=19 m=36
